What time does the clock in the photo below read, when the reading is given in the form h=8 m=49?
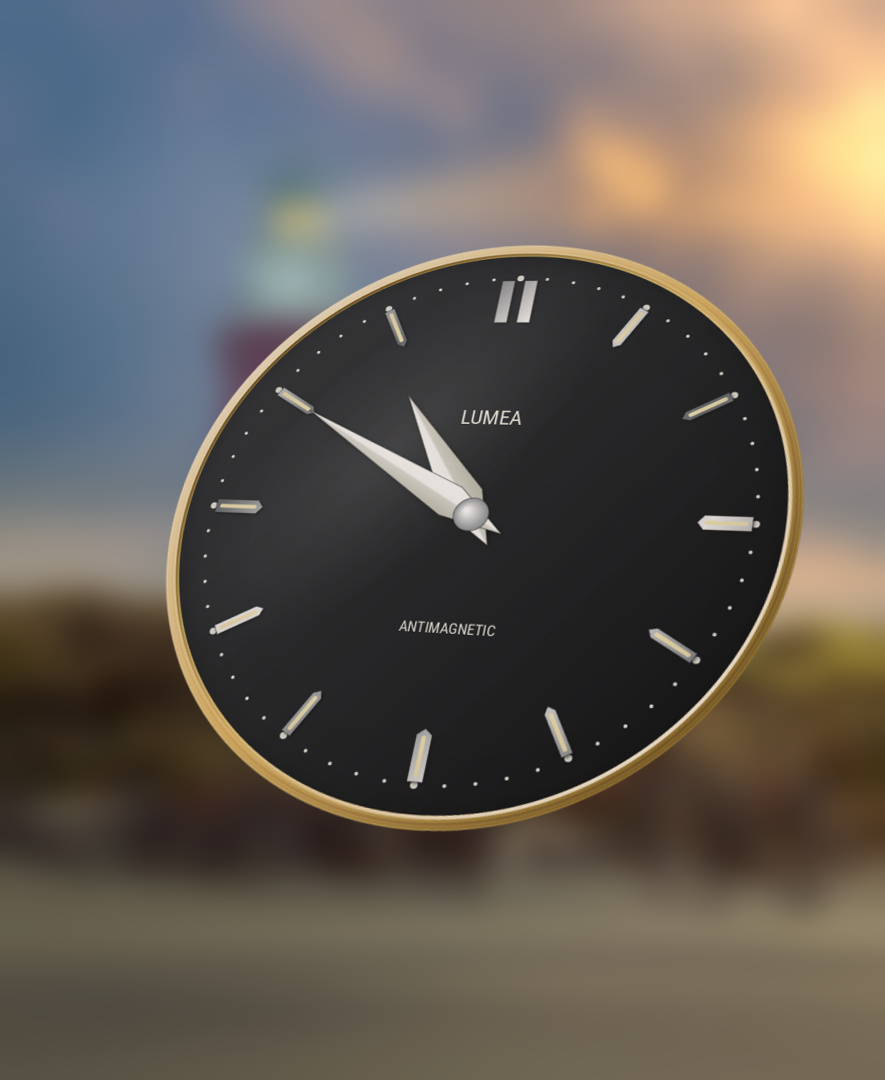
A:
h=10 m=50
